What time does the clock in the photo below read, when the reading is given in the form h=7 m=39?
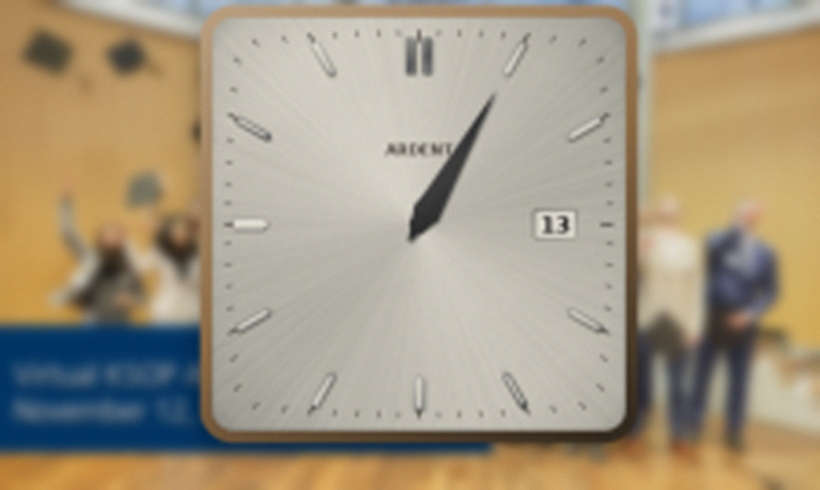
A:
h=1 m=5
